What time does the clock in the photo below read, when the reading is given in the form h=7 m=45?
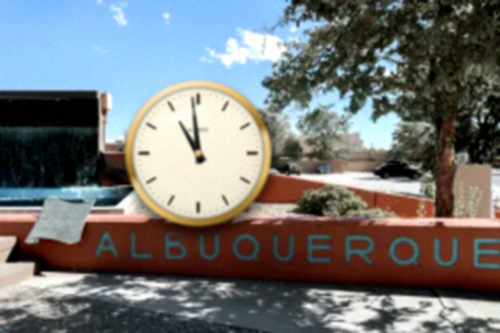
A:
h=10 m=59
